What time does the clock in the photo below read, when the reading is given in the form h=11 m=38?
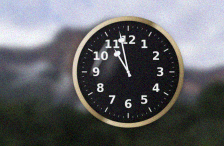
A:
h=10 m=58
